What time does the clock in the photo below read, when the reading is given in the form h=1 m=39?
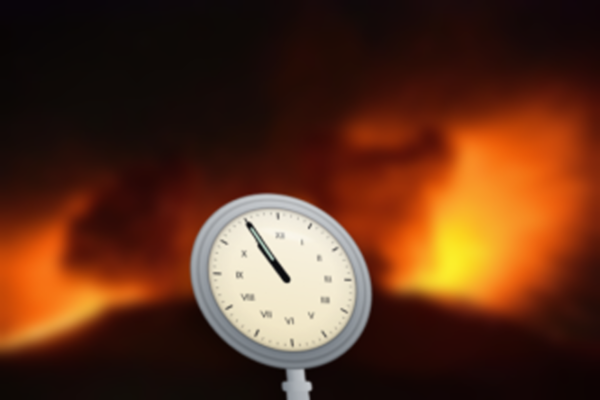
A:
h=10 m=55
